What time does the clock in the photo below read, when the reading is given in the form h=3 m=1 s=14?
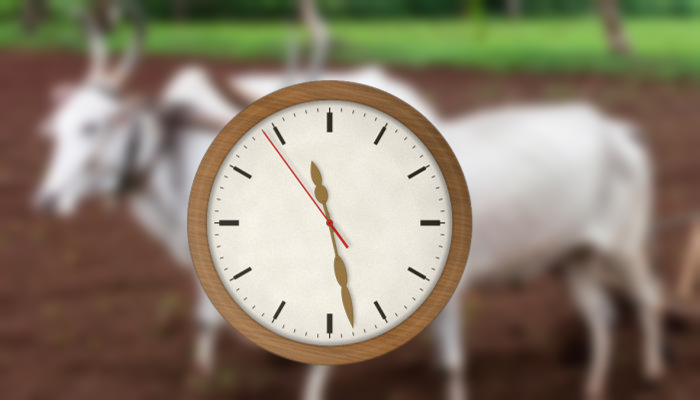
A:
h=11 m=27 s=54
